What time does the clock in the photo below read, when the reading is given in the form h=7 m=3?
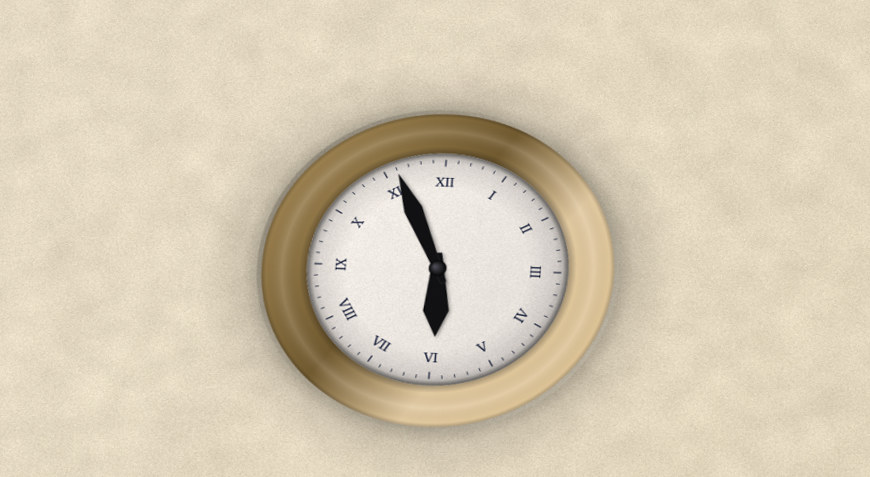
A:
h=5 m=56
